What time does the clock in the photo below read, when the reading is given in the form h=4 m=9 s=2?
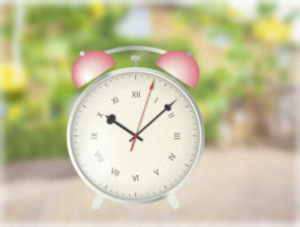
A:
h=10 m=8 s=3
